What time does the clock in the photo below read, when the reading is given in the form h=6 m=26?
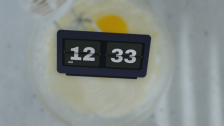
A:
h=12 m=33
